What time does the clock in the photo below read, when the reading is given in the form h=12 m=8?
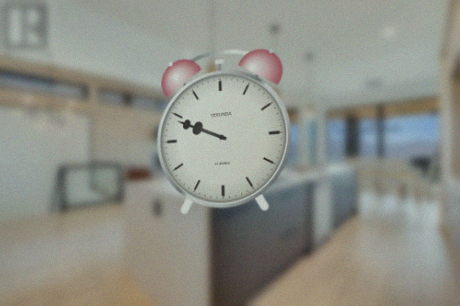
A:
h=9 m=49
